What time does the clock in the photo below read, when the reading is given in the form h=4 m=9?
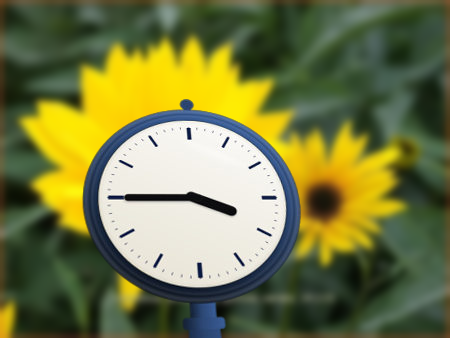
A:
h=3 m=45
